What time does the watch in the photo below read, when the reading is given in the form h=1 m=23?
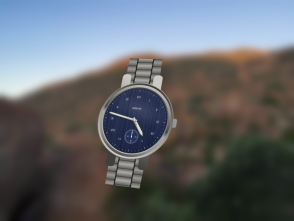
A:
h=4 m=47
